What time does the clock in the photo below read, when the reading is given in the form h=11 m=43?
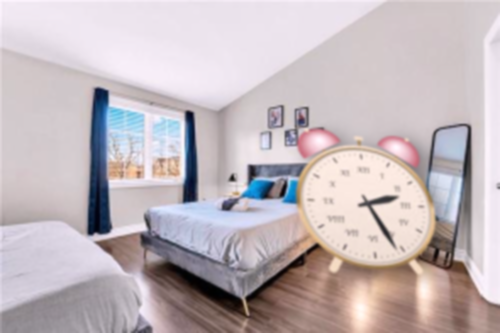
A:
h=2 m=26
